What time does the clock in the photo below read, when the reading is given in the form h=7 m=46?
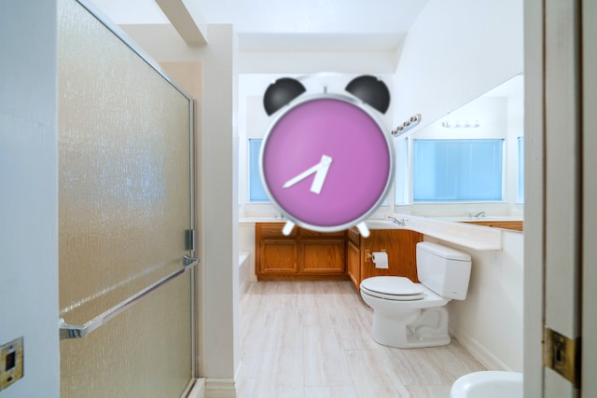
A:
h=6 m=40
